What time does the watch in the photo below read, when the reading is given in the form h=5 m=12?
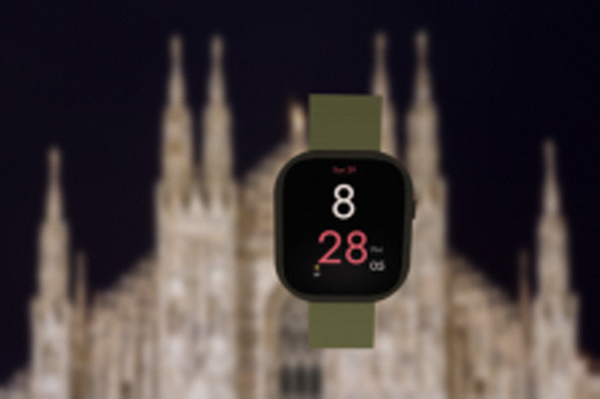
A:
h=8 m=28
